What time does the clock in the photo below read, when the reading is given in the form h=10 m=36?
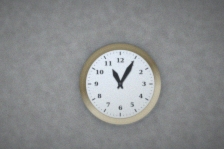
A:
h=11 m=5
